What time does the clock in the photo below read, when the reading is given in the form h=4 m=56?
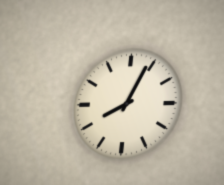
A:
h=8 m=4
